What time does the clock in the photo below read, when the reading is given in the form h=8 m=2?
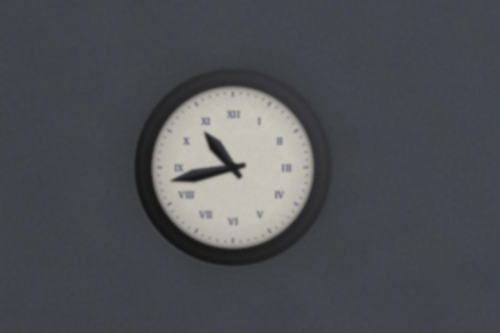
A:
h=10 m=43
